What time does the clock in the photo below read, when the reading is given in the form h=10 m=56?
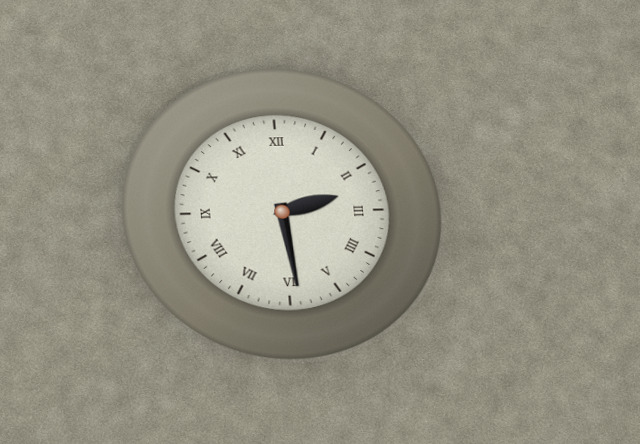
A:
h=2 m=29
